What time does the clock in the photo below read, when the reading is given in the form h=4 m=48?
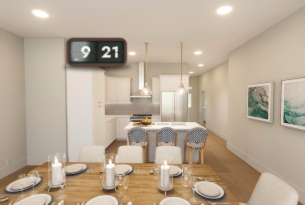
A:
h=9 m=21
